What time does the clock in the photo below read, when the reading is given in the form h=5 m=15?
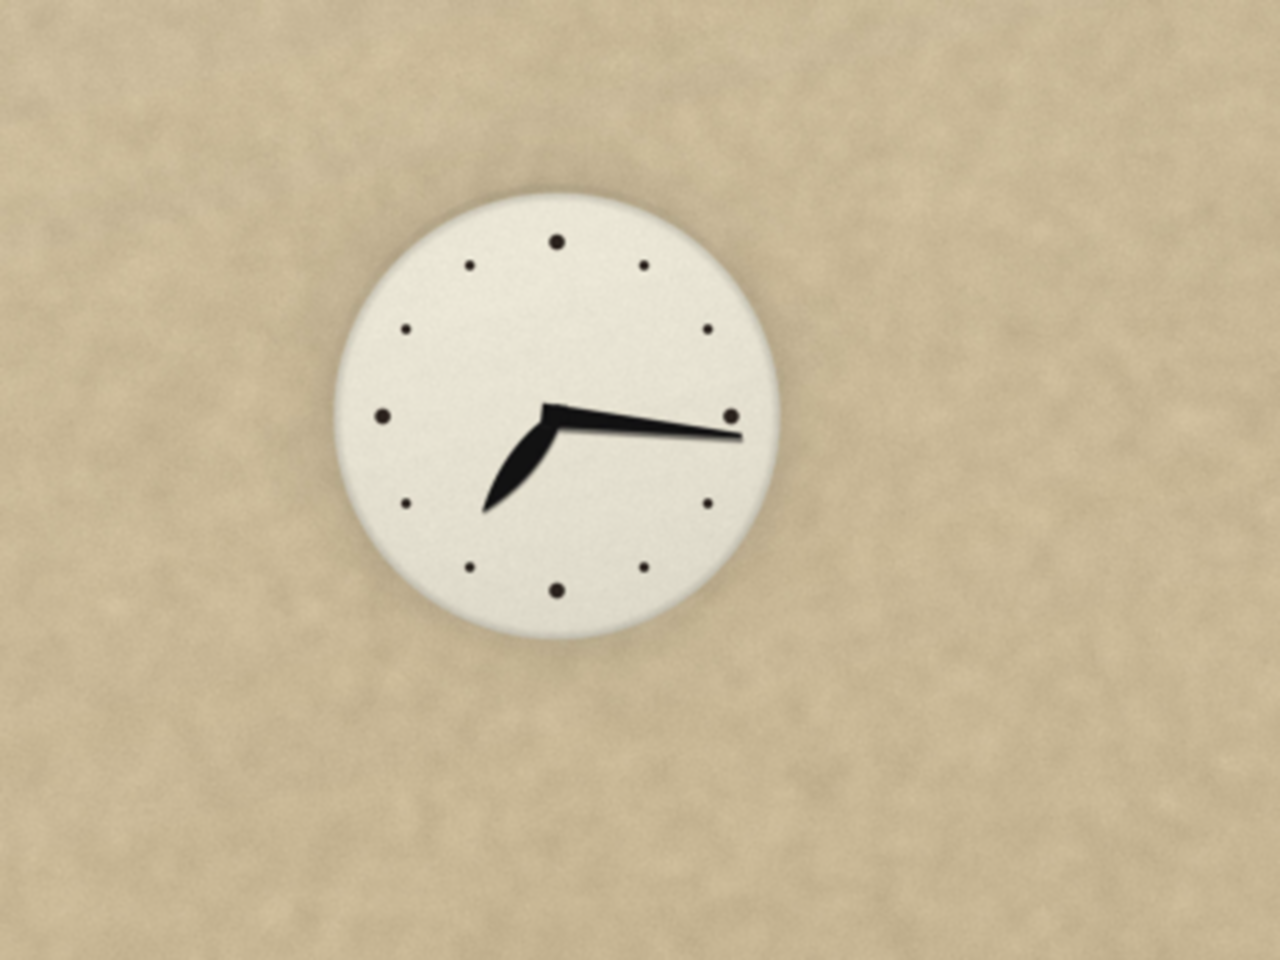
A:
h=7 m=16
